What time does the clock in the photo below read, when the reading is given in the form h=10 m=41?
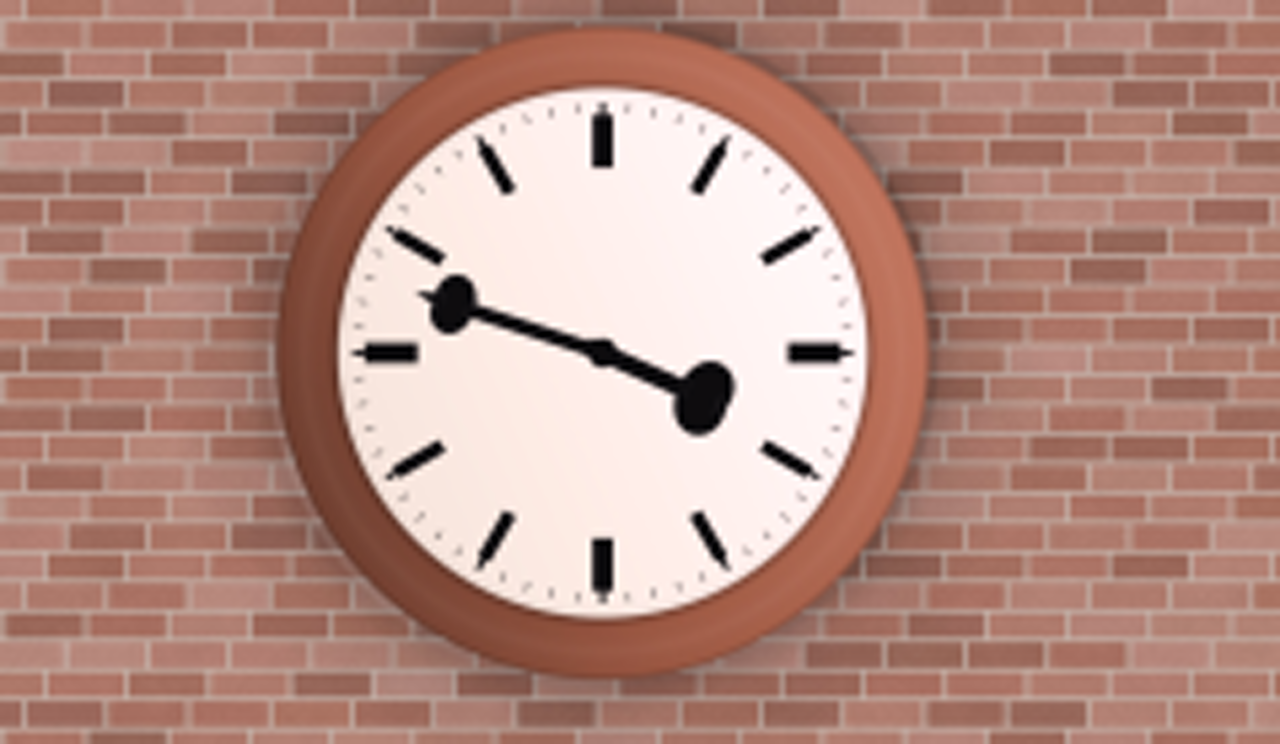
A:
h=3 m=48
